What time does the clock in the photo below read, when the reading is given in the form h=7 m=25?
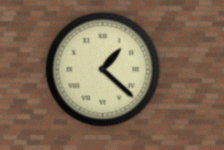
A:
h=1 m=22
